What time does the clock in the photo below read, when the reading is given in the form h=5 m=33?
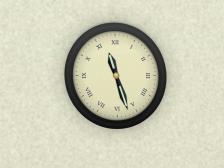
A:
h=11 m=27
